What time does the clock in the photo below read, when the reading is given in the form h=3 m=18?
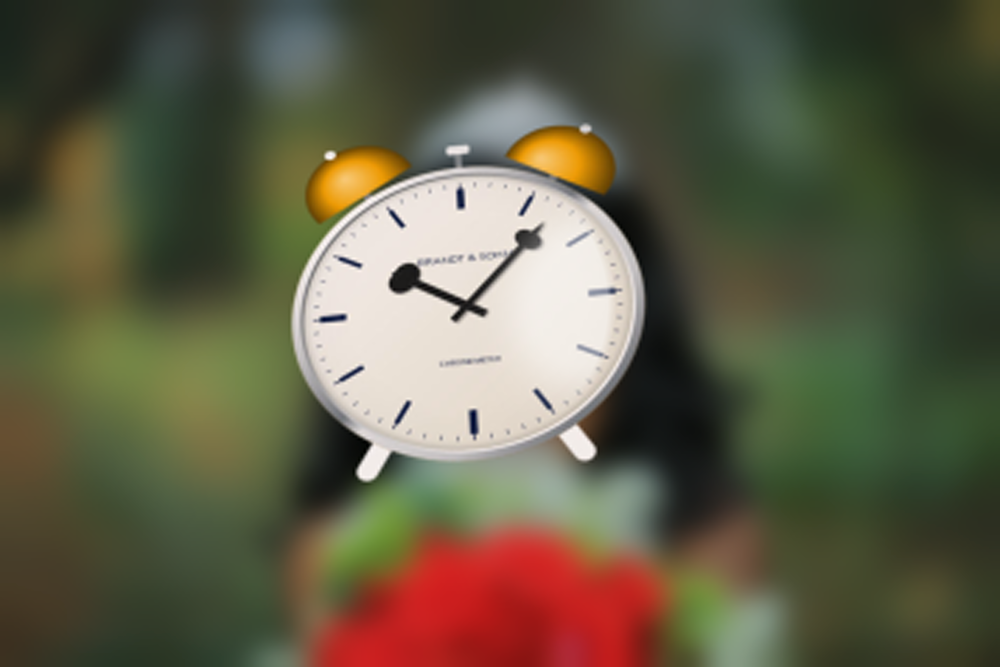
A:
h=10 m=7
